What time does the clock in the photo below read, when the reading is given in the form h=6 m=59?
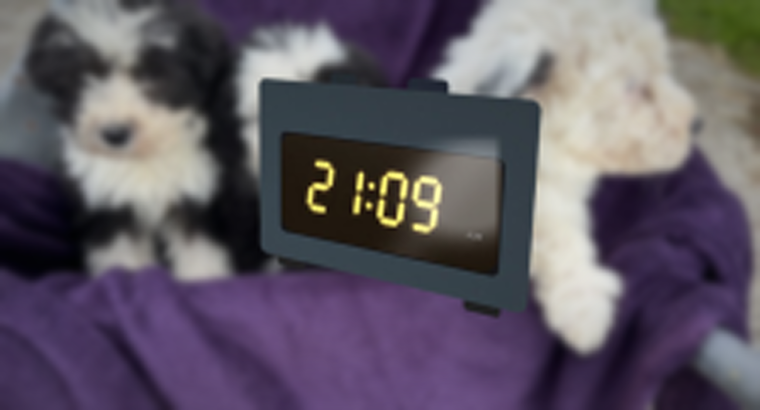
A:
h=21 m=9
